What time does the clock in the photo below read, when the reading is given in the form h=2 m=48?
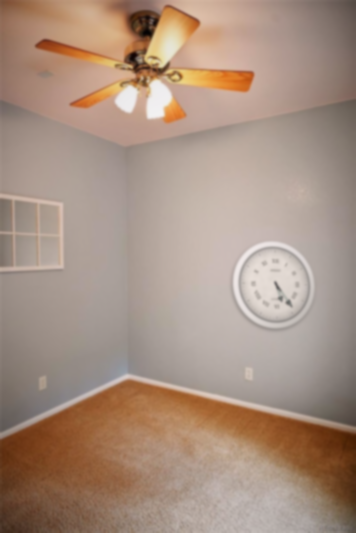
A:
h=5 m=24
